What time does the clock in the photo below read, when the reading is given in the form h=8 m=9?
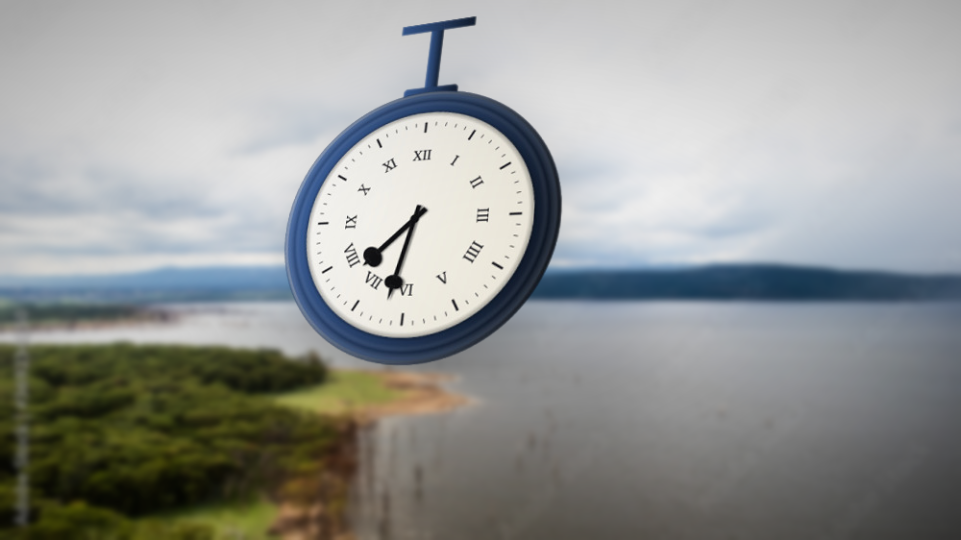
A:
h=7 m=32
